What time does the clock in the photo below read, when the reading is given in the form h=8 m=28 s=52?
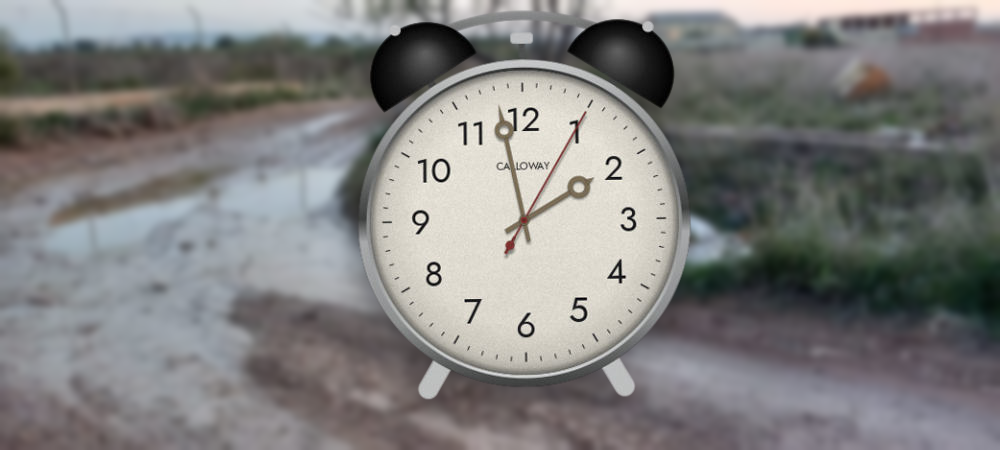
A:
h=1 m=58 s=5
